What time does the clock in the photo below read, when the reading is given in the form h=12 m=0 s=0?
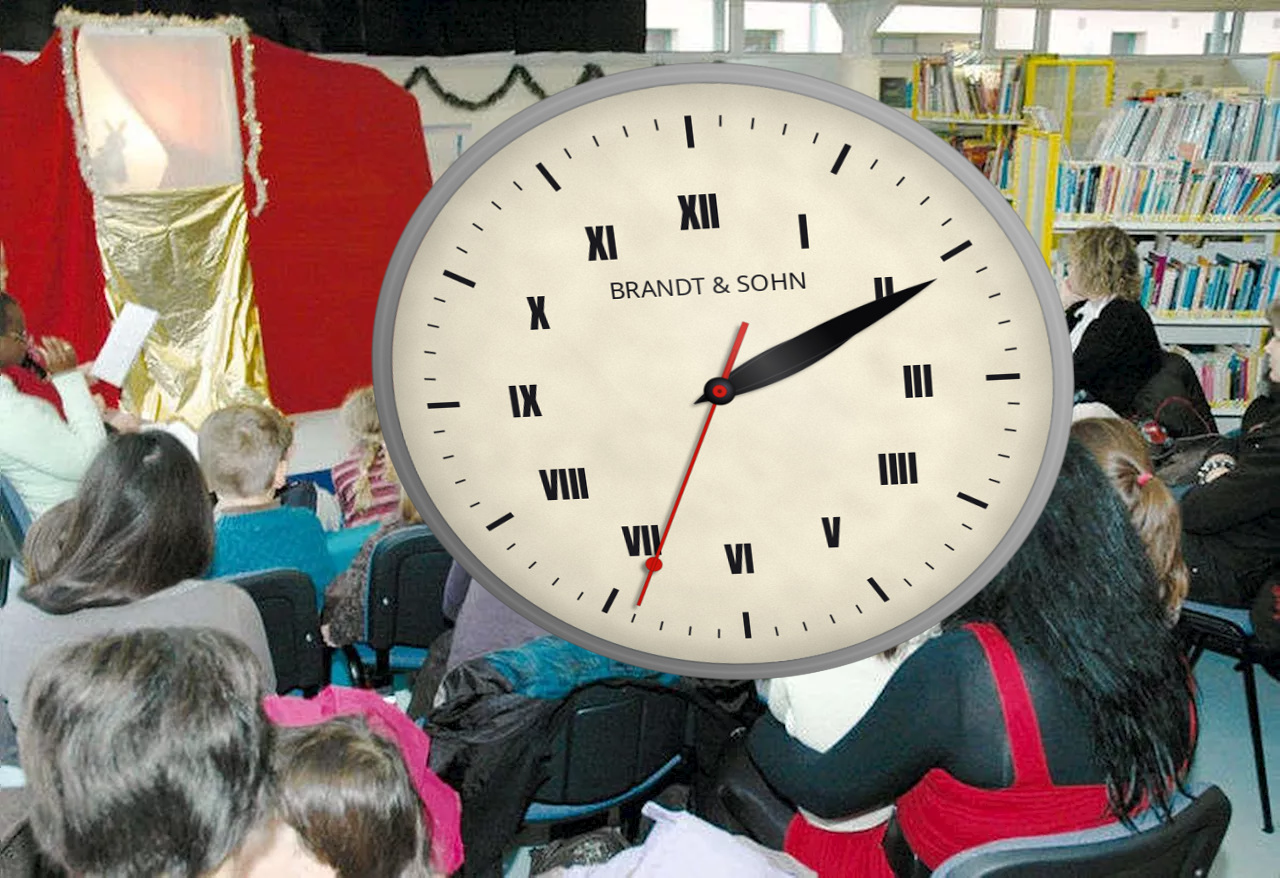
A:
h=2 m=10 s=34
